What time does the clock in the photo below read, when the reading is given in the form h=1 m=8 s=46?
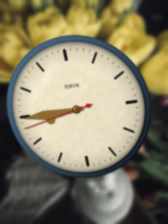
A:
h=8 m=44 s=43
